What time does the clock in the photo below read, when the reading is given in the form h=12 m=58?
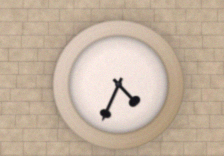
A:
h=4 m=34
